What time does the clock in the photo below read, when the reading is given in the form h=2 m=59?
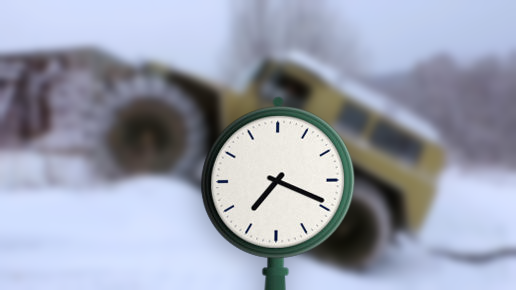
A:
h=7 m=19
